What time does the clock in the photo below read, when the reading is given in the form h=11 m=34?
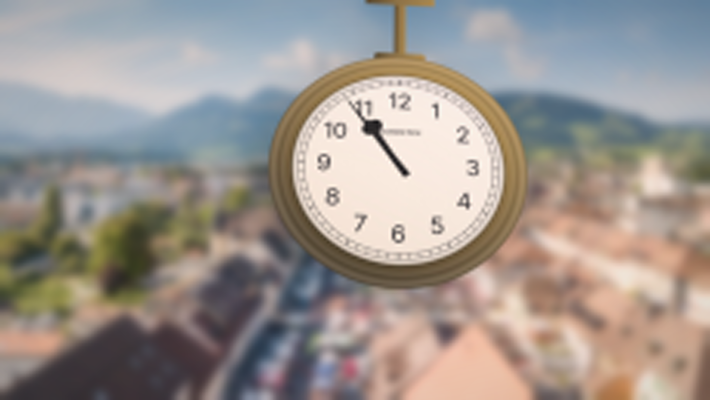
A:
h=10 m=54
